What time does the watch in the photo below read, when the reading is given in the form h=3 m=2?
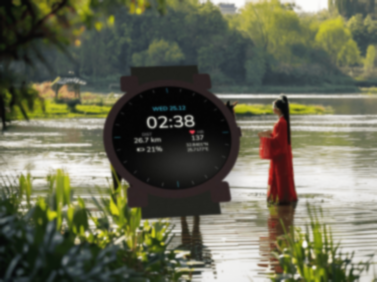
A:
h=2 m=38
